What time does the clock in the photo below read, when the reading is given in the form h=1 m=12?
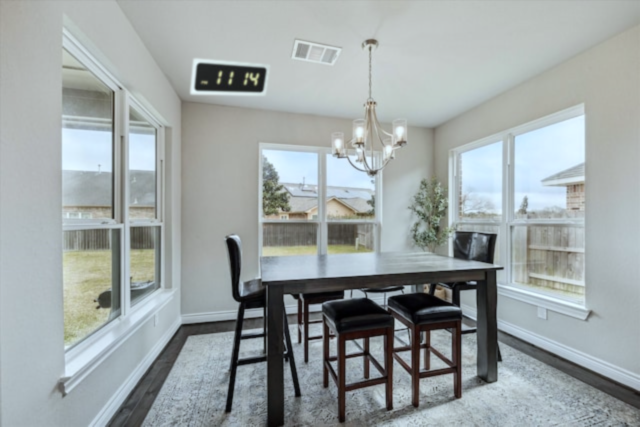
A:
h=11 m=14
